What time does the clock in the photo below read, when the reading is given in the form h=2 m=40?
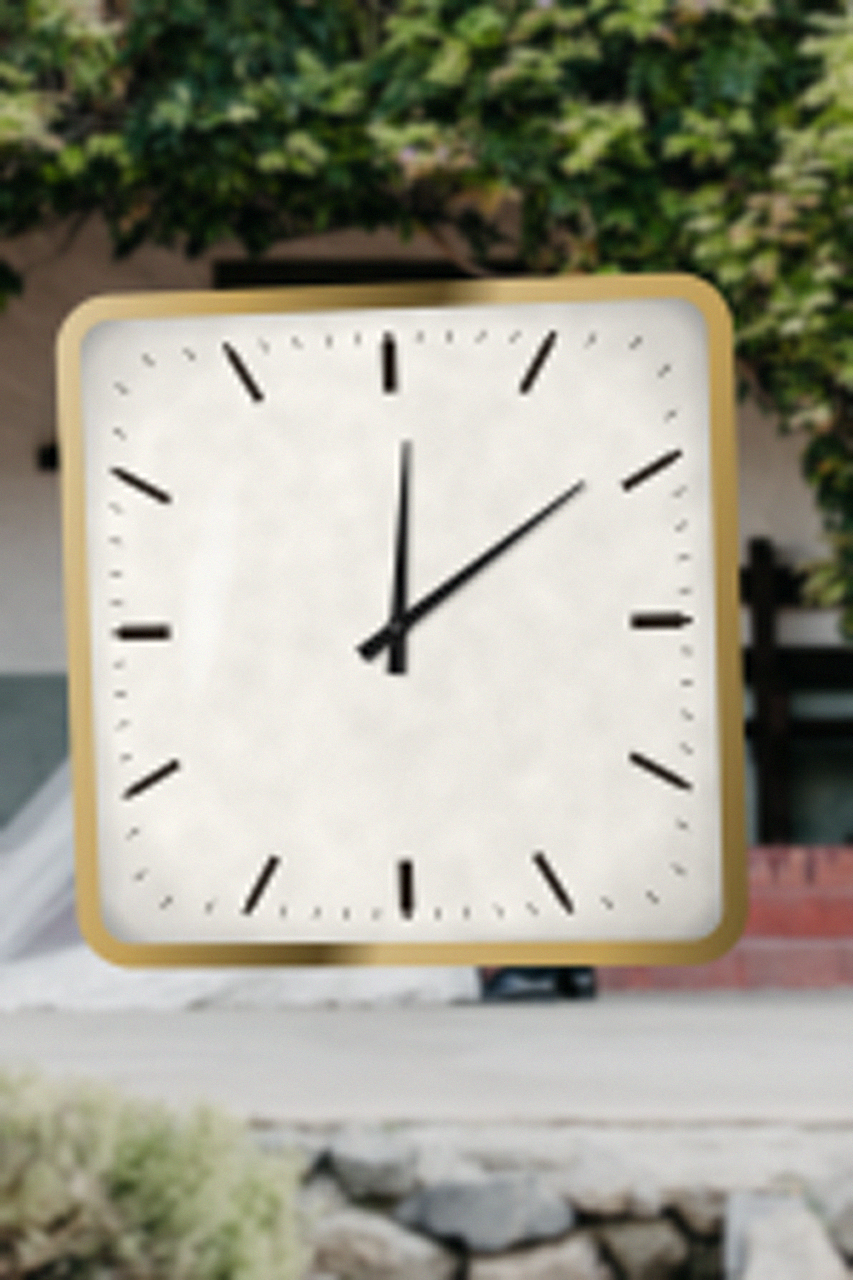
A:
h=12 m=9
